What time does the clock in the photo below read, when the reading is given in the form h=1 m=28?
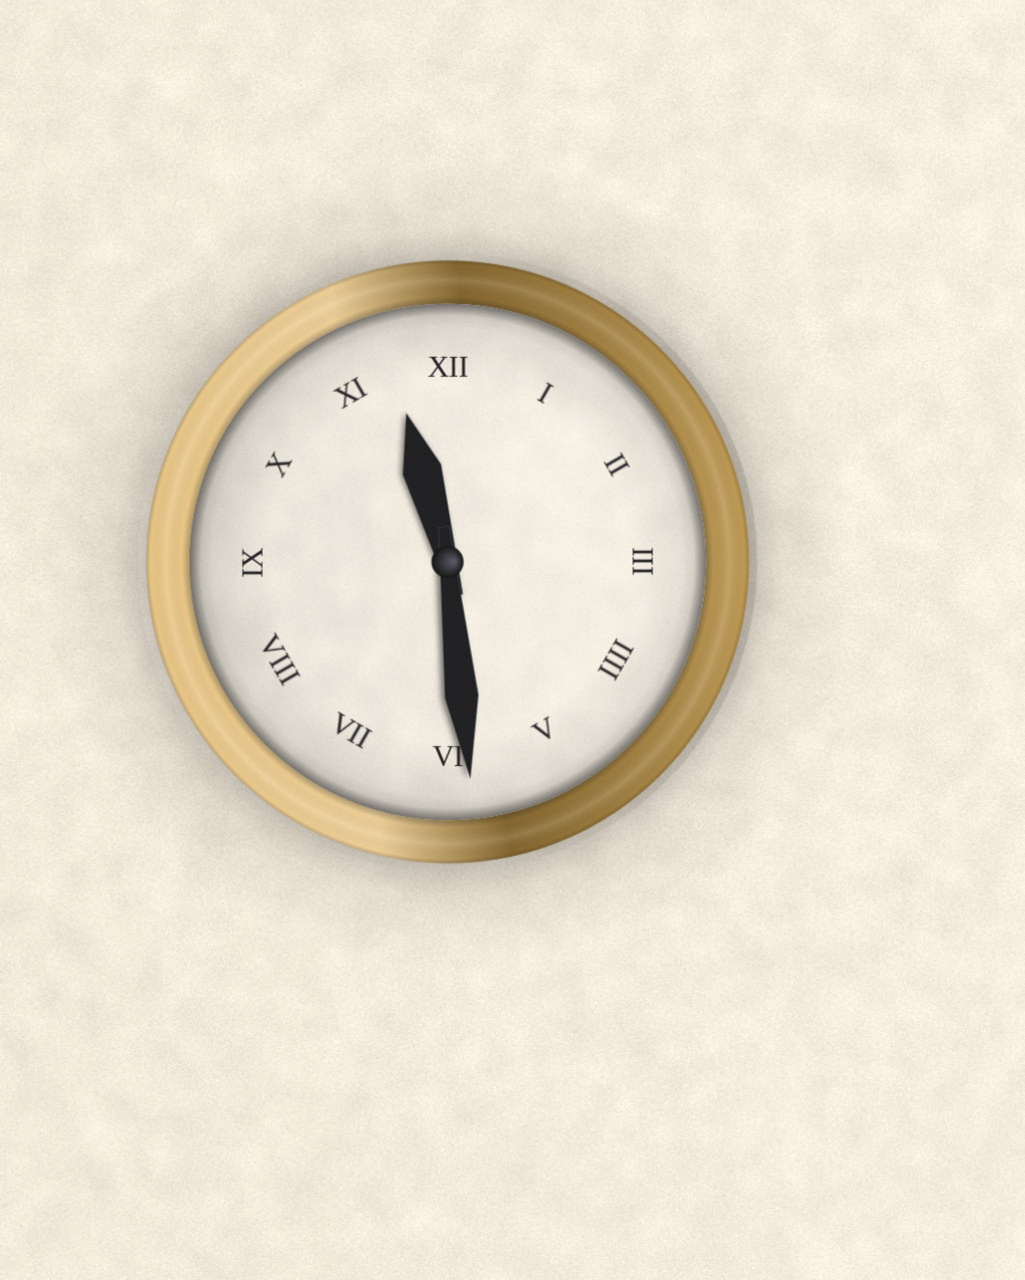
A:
h=11 m=29
